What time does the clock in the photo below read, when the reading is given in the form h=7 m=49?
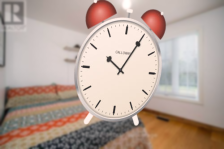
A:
h=10 m=5
